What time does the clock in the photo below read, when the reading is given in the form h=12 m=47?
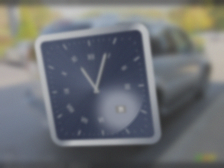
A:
h=11 m=4
